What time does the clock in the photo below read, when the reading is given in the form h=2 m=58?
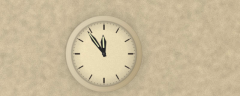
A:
h=11 m=54
